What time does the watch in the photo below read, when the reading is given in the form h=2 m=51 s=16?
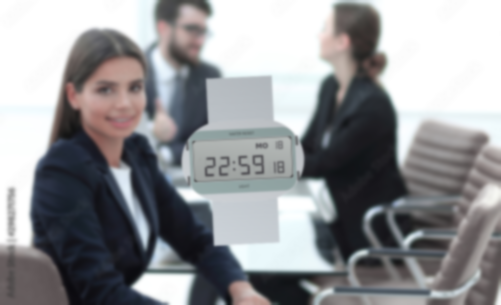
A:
h=22 m=59 s=18
